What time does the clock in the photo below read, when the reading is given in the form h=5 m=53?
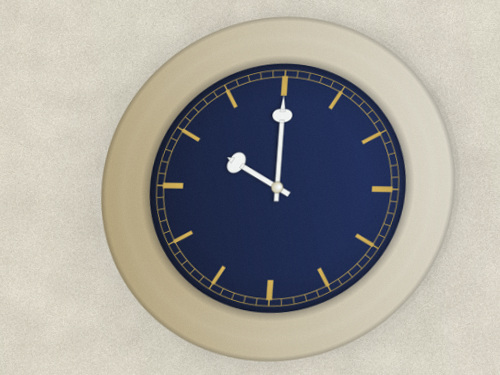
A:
h=10 m=0
